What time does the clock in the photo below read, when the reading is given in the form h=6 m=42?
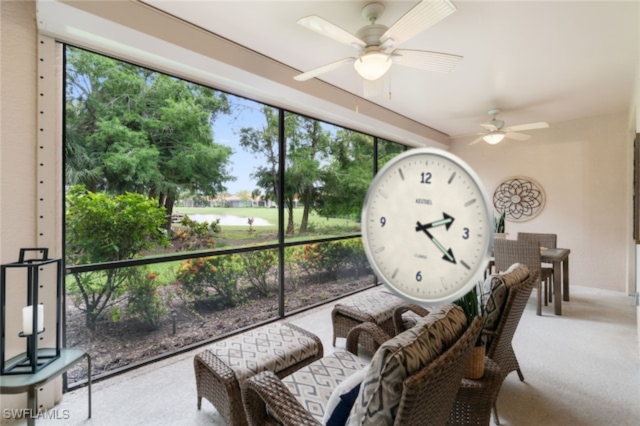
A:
h=2 m=21
